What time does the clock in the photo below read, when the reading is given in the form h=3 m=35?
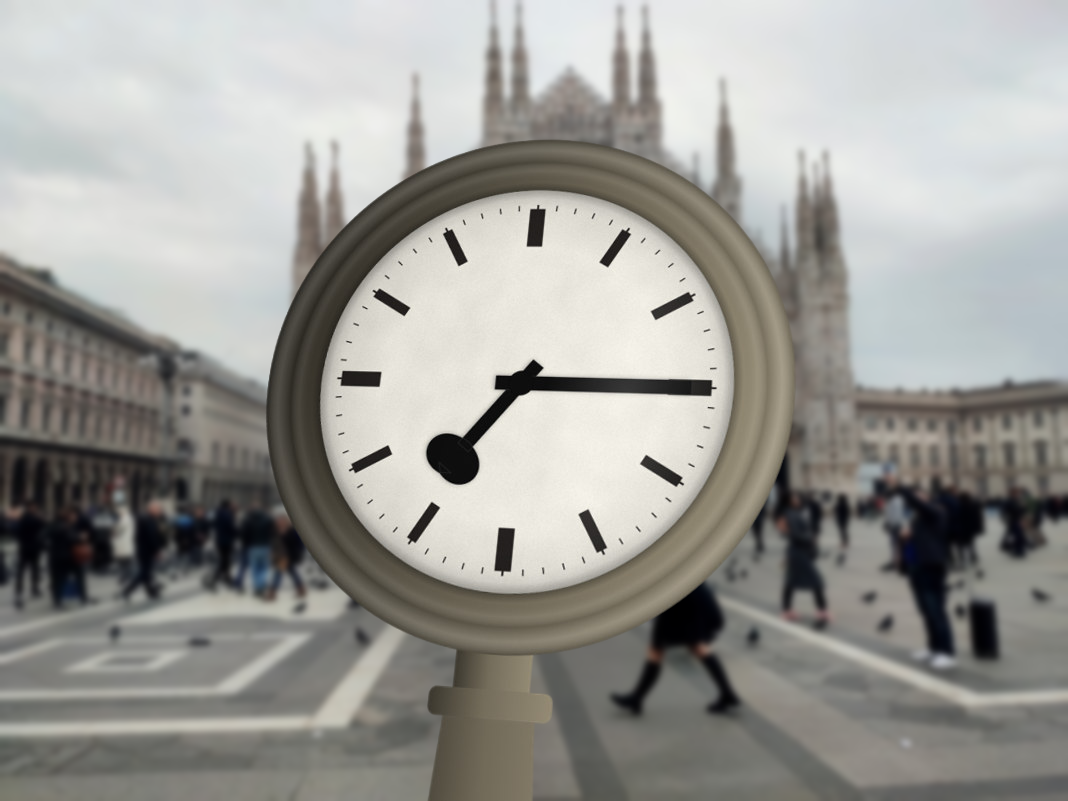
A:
h=7 m=15
